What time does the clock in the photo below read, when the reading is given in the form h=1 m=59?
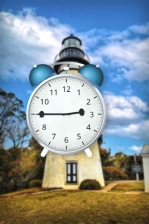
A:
h=2 m=45
